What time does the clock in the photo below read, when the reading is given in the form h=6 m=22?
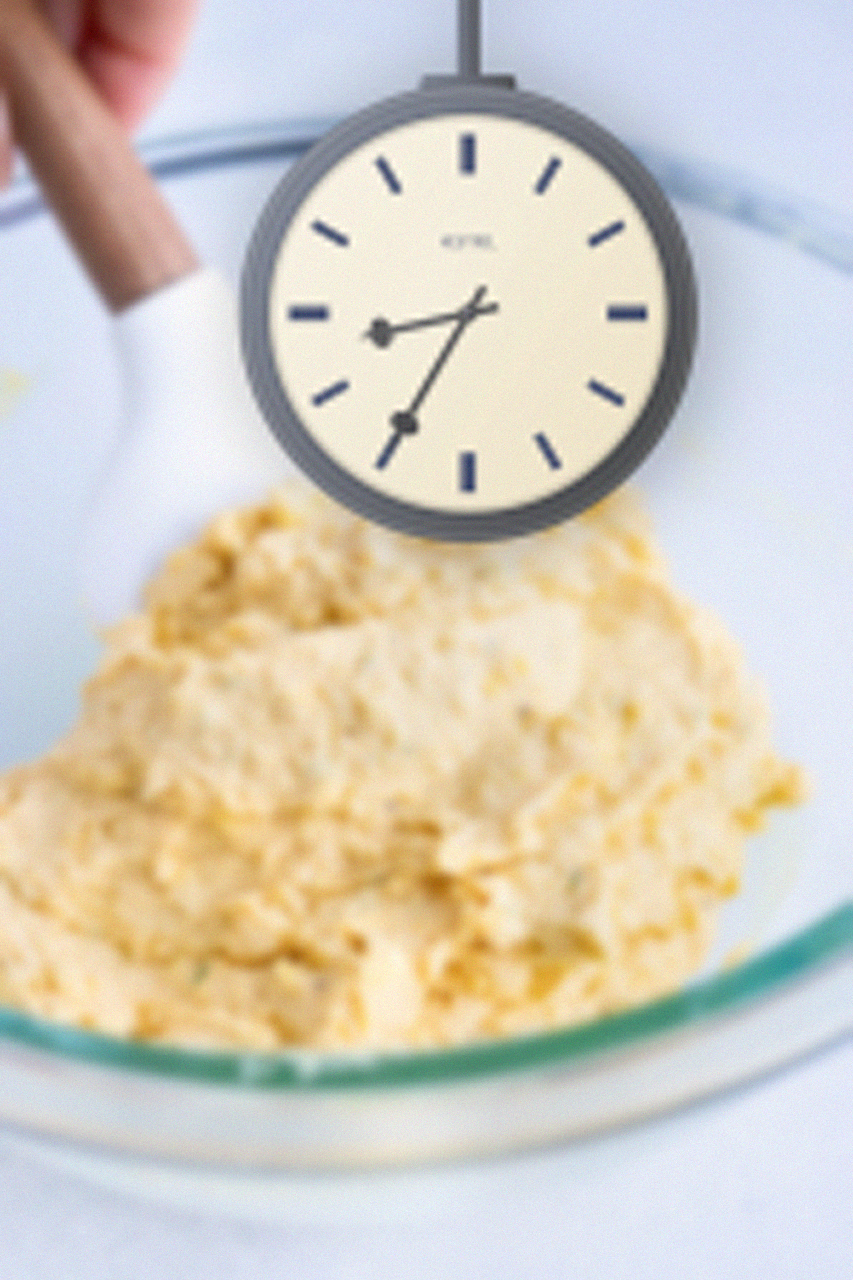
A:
h=8 m=35
